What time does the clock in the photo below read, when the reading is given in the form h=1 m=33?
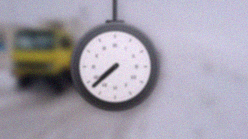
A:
h=7 m=38
